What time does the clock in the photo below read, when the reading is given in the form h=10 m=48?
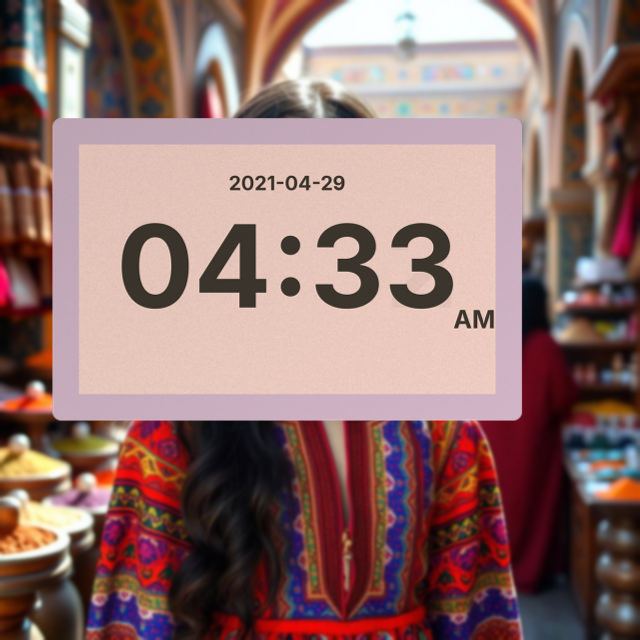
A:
h=4 m=33
